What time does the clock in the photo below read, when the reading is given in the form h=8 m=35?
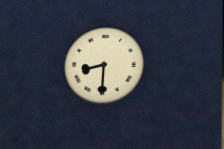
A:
h=8 m=30
